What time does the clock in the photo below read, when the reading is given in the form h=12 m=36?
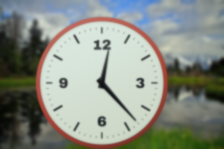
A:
h=12 m=23
